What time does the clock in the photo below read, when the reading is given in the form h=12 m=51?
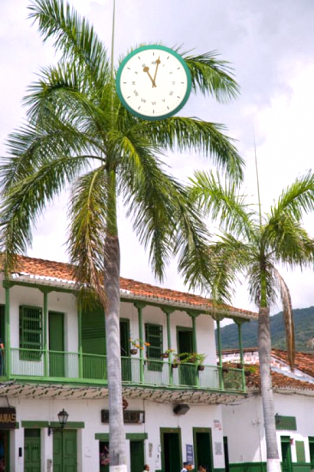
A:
h=11 m=2
